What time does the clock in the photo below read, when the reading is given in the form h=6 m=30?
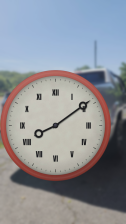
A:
h=8 m=9
